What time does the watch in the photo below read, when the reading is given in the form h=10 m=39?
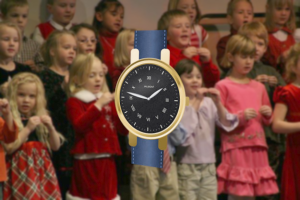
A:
h=1 m=47
